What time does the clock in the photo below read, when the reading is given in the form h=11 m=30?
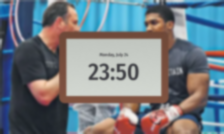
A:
h=23 m=50
